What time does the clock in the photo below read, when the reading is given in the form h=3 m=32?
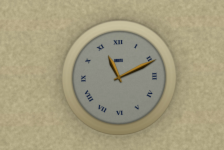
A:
h=11 m=11
